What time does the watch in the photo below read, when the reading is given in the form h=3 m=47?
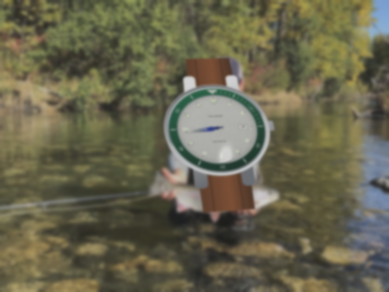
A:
h=8 m=44
